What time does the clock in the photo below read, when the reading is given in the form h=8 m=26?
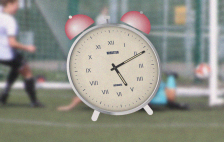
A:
h=5 m=11
